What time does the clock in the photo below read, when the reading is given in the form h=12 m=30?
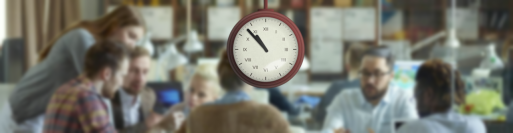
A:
h=10 m=53
